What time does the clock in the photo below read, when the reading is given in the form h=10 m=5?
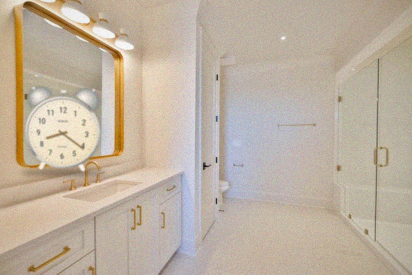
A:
h=8 m=21
